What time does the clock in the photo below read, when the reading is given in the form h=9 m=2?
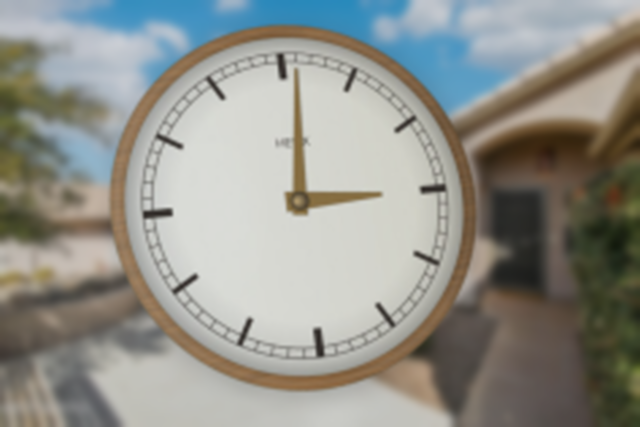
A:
h=3 m=1
